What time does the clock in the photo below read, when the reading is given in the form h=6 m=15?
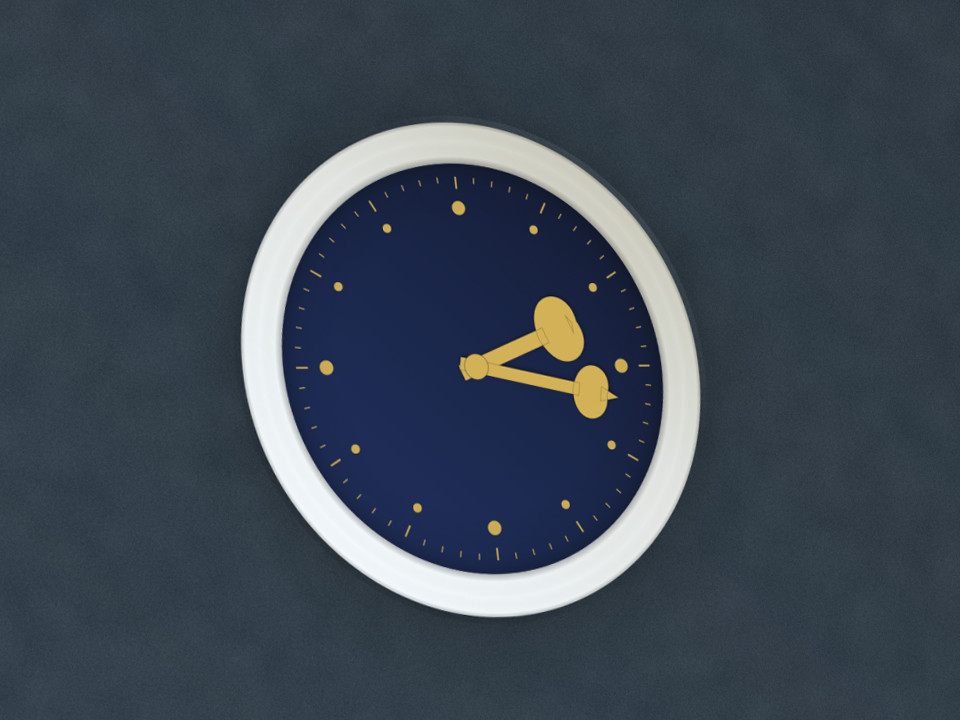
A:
h=2 m=17
